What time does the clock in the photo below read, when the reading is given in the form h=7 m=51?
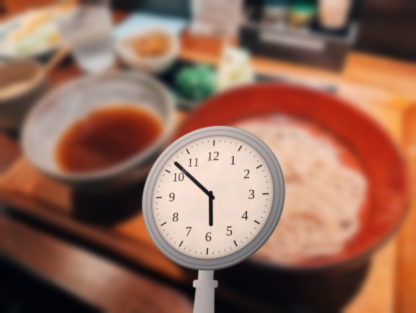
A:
h=5 m=52
